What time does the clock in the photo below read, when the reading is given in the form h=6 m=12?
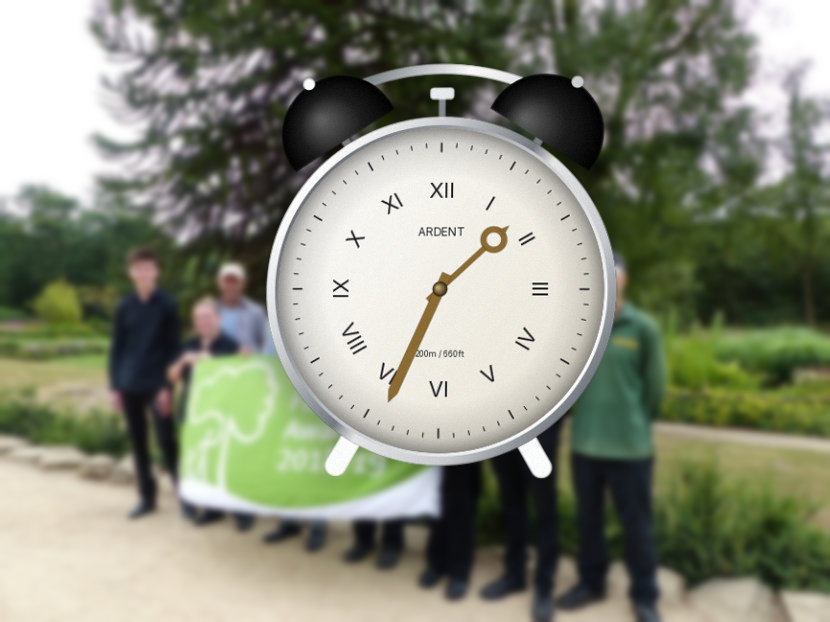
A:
h=1 m=34
